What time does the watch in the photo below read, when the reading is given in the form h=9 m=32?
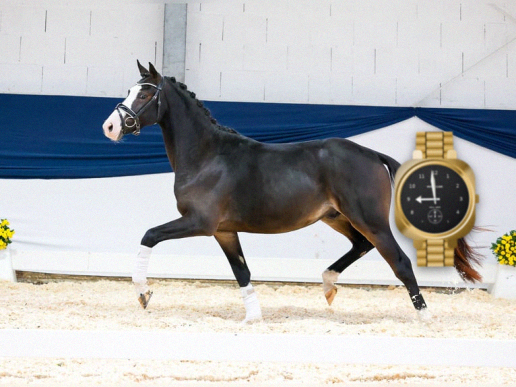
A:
h=8 m=59
